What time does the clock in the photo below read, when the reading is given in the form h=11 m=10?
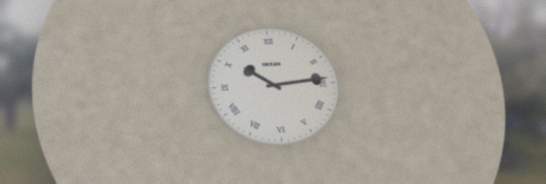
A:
h=10 m=14
